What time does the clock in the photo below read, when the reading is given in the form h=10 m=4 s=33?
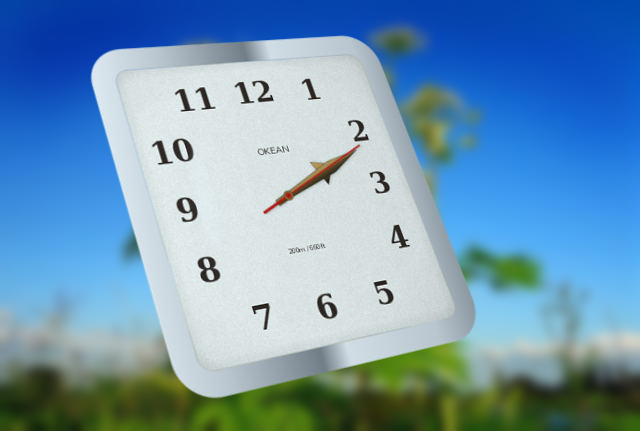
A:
h=2 m=11 s=11
